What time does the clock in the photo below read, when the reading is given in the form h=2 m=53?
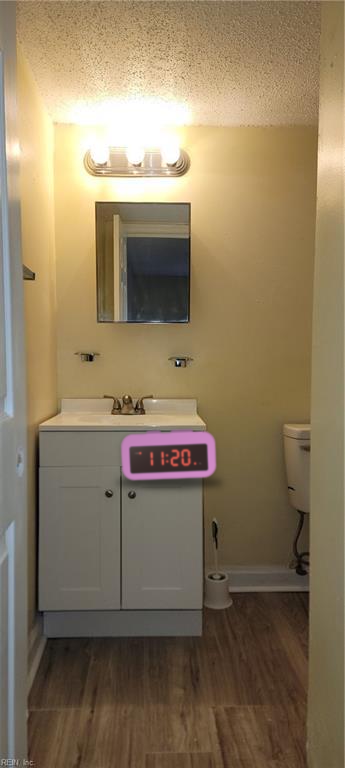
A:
h=11 m=20
